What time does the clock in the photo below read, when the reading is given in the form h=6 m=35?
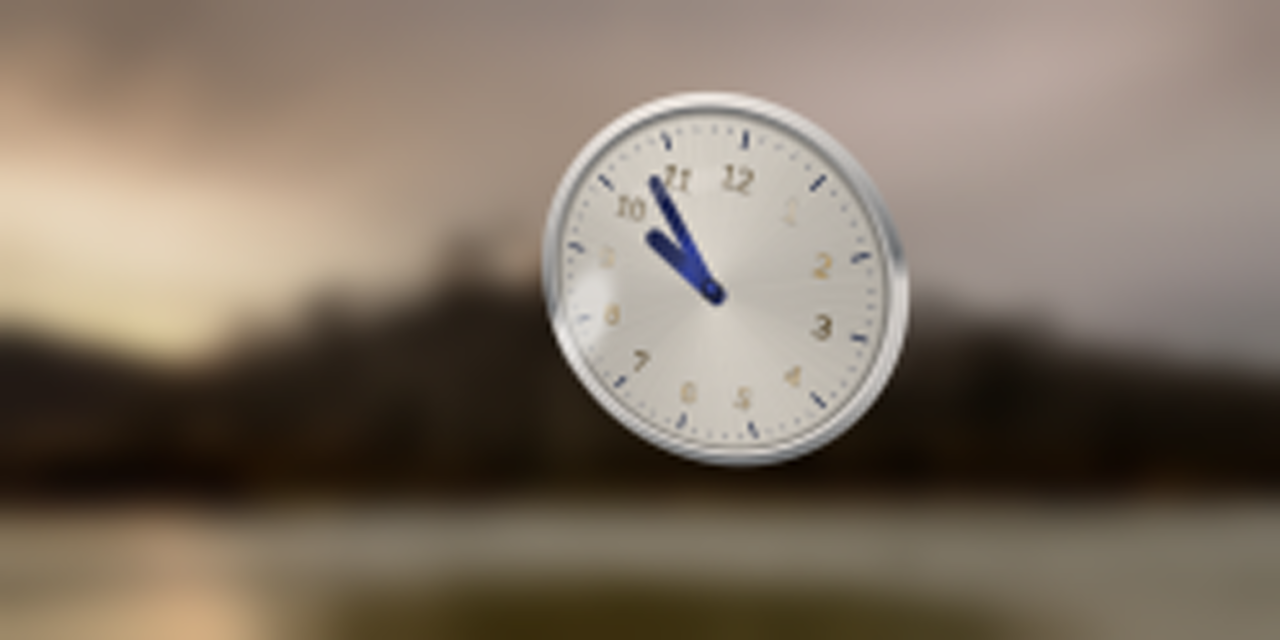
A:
h=9 m=53
